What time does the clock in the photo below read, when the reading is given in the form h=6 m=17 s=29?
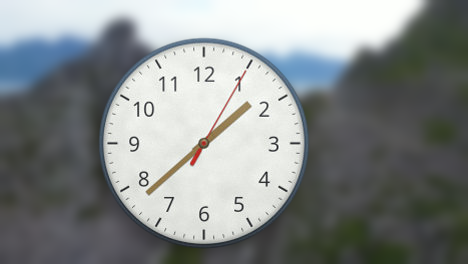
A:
h=1 m=38 s=5
